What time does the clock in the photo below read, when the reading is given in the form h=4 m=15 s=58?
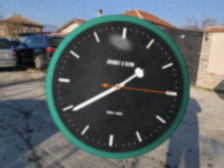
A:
h=1 m=39 s=15
